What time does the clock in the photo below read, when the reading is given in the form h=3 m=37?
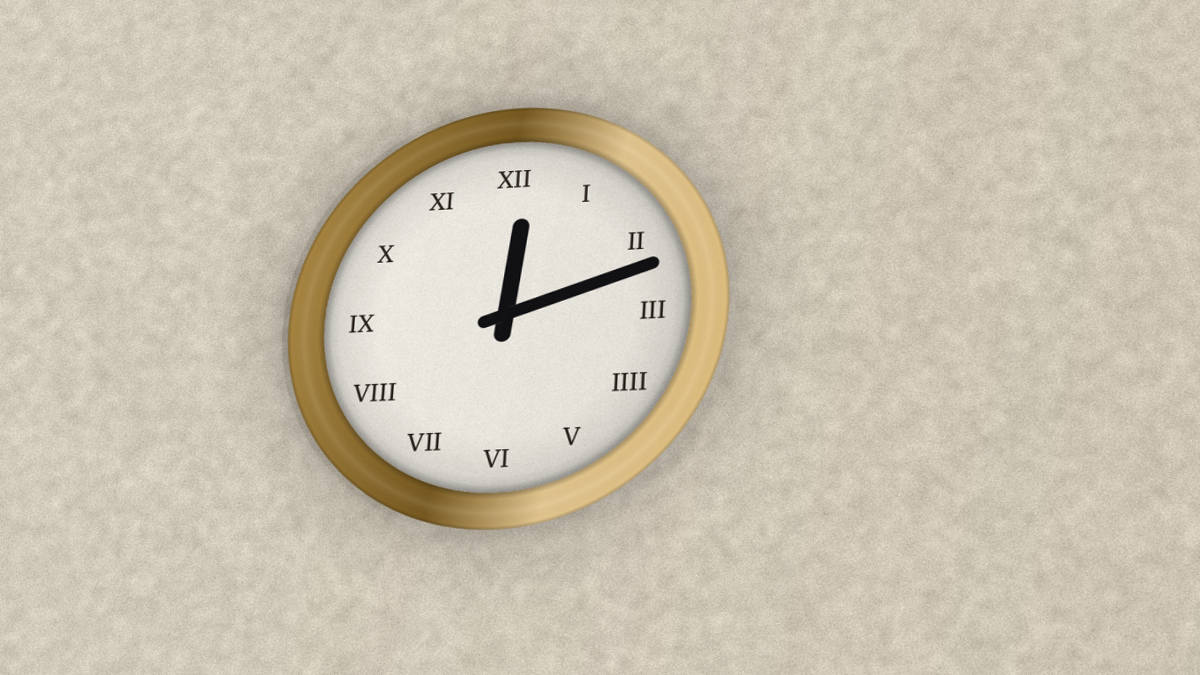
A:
h=12 m=12
